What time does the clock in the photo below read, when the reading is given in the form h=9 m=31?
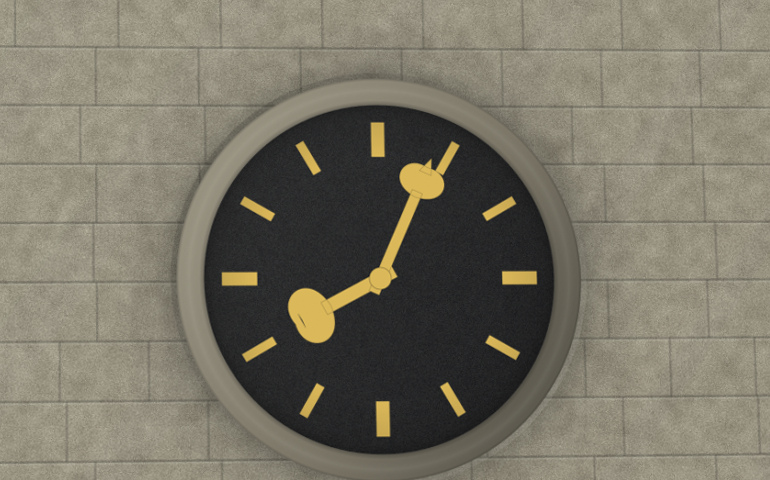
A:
h=8 m=4
